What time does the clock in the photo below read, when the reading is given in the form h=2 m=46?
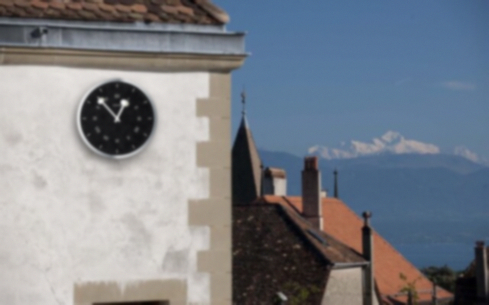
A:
h=12 m=53
